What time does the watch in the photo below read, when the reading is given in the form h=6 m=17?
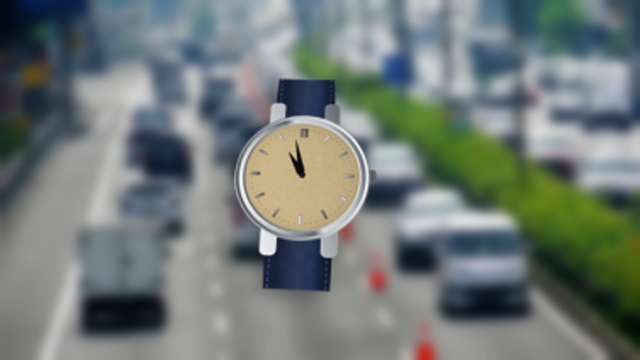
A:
h=10 m=58
